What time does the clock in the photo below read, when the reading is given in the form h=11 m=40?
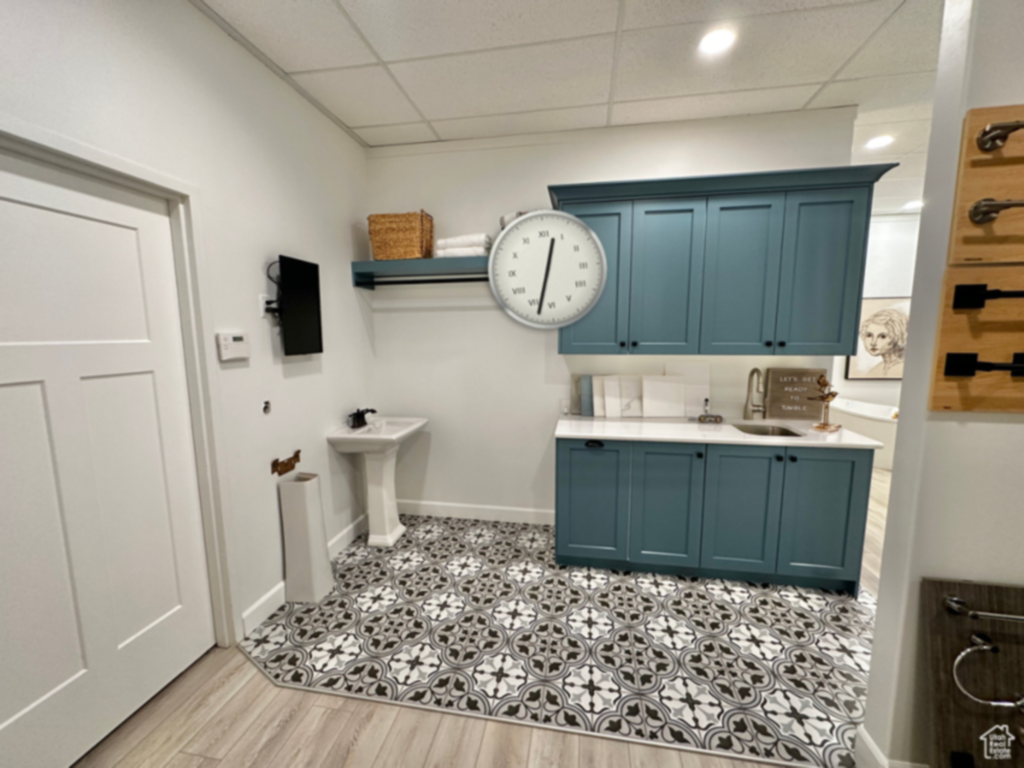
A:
h=12 m=33
